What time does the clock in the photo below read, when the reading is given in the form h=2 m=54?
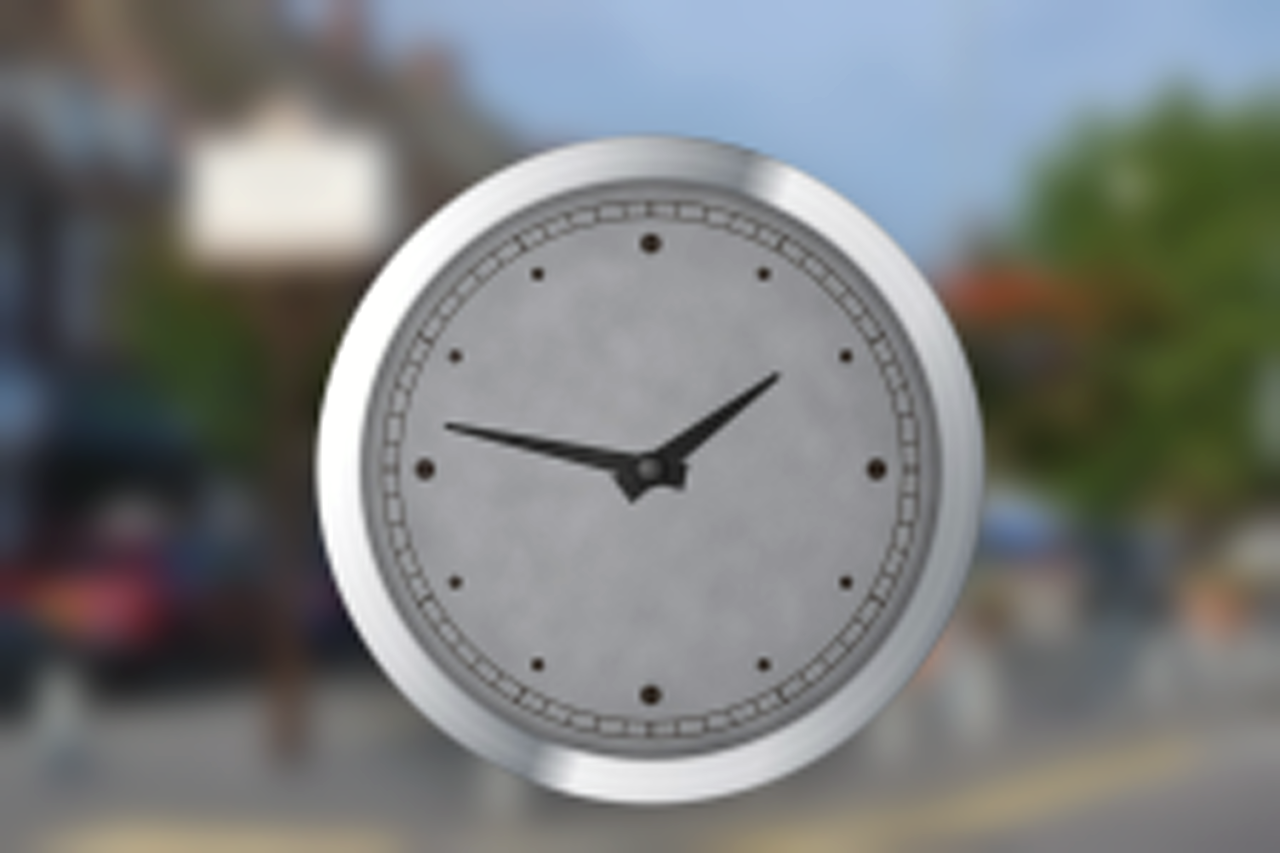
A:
h=1 m=47
